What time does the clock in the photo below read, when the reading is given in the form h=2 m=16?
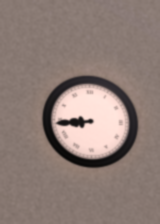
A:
h=8 m=44
